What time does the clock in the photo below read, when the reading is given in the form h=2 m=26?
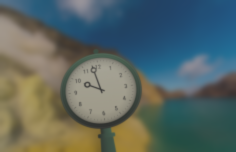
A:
h=9 m=58
